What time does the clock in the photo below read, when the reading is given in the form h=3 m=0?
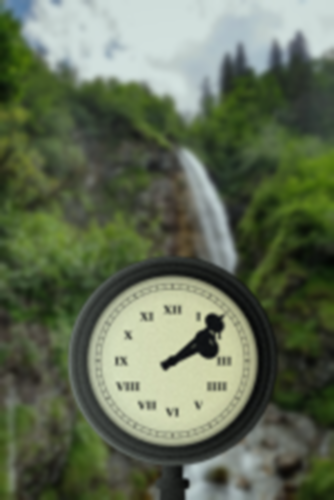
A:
h=2 m=8
